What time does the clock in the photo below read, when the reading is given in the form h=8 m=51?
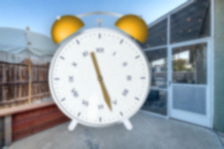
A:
h=11 m=27
